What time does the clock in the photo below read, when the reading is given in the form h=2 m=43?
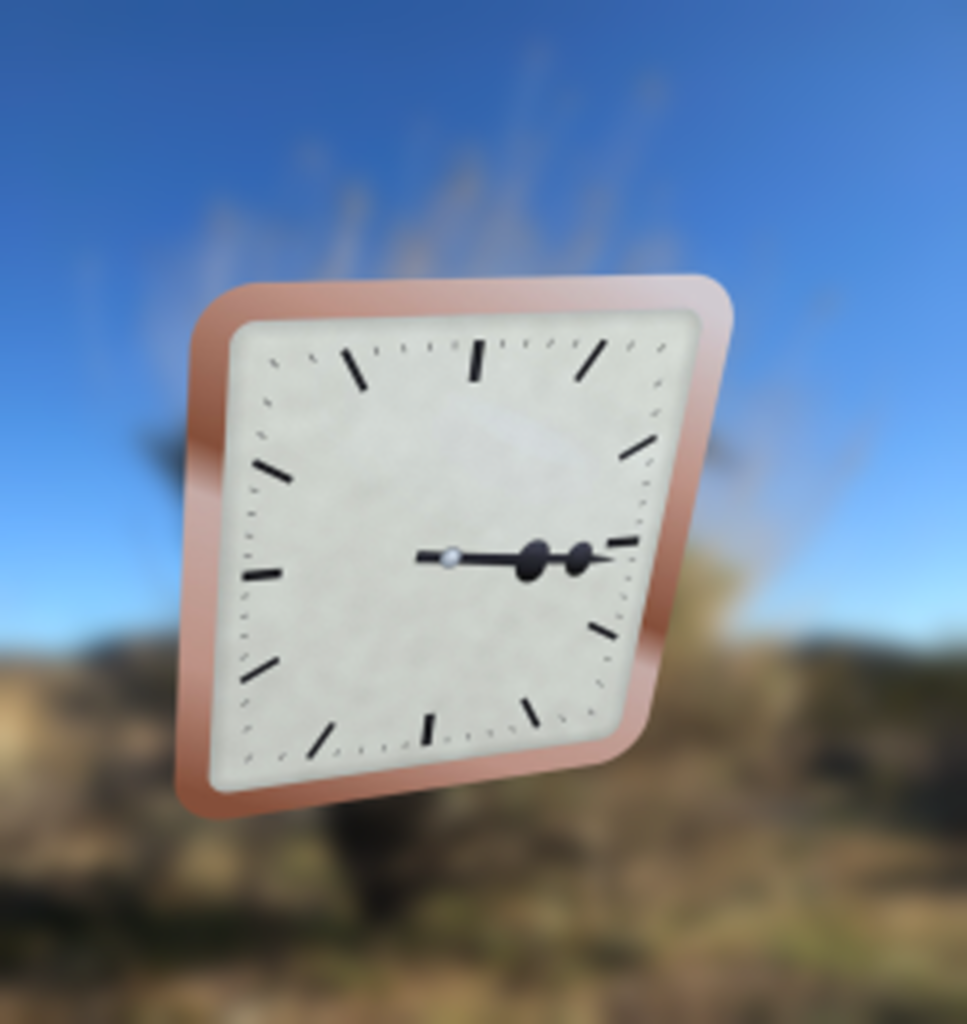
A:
h=3 m=16
